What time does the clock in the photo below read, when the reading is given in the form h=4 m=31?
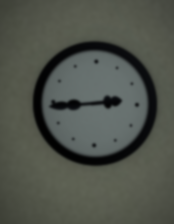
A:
h=2 m=44
